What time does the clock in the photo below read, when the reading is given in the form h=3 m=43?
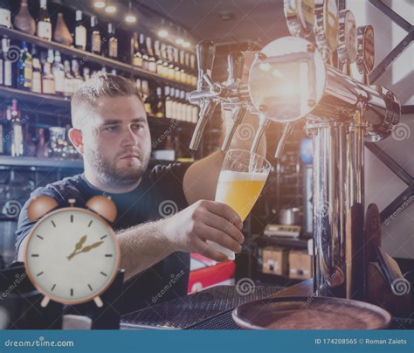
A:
h=1 m=11
